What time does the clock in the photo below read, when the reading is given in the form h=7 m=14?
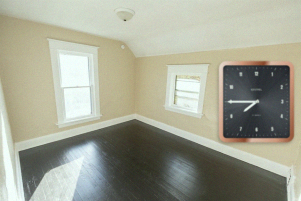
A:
h=7 m=45
